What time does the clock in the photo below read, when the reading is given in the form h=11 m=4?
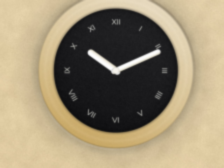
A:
h=10 m=11
